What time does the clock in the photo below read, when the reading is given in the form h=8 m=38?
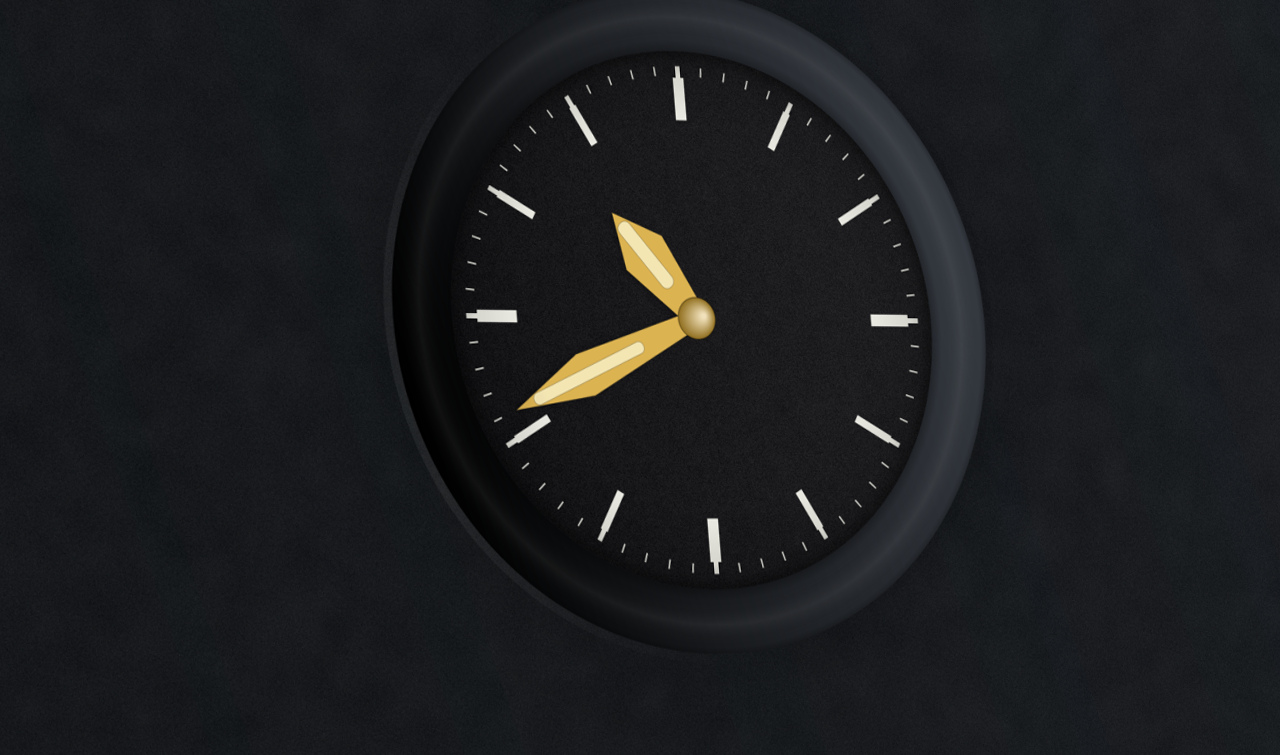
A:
h=10 m=41
